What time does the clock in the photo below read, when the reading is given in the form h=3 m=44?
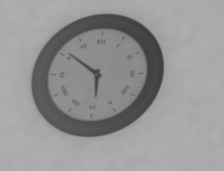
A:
h=5 m=51
